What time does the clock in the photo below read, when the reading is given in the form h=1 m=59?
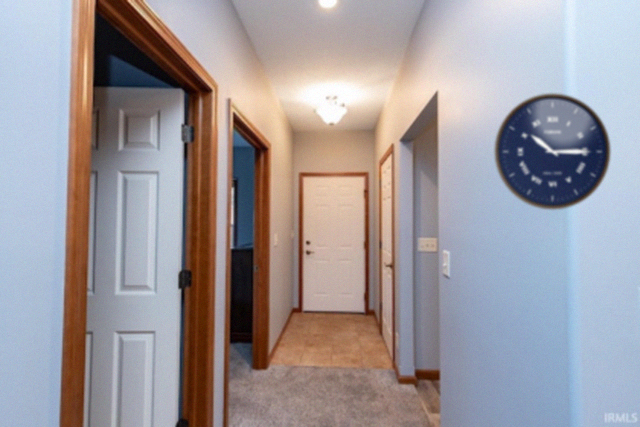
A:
h=10 m=15
